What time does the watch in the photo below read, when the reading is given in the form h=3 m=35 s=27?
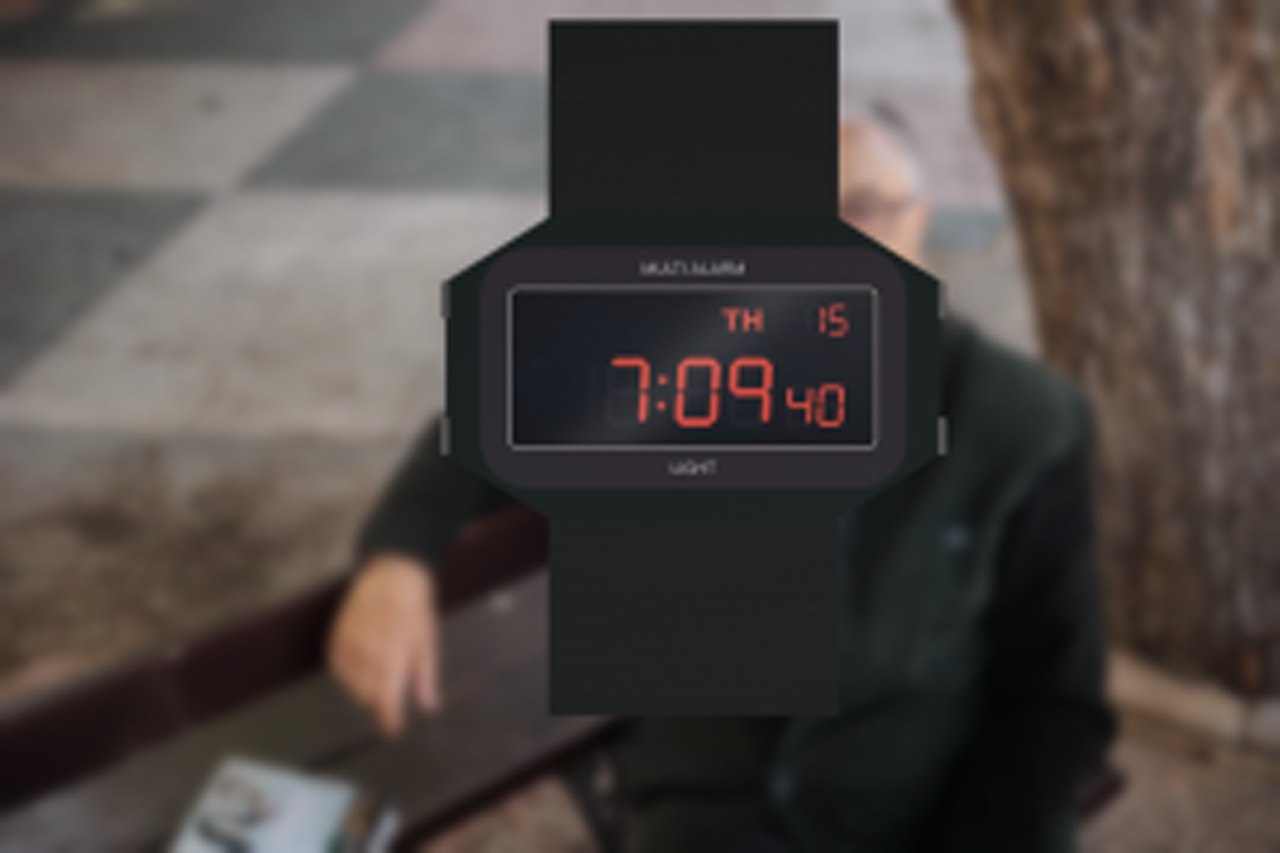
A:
h=7 m=9 s=40
